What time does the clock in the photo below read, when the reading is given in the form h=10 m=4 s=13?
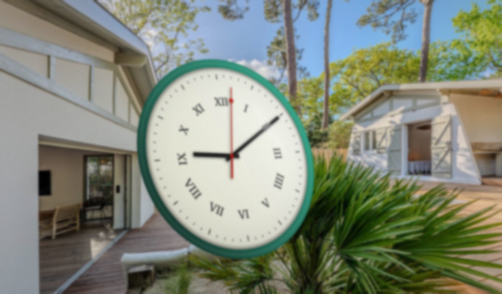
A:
h=9 m=10 s=2
